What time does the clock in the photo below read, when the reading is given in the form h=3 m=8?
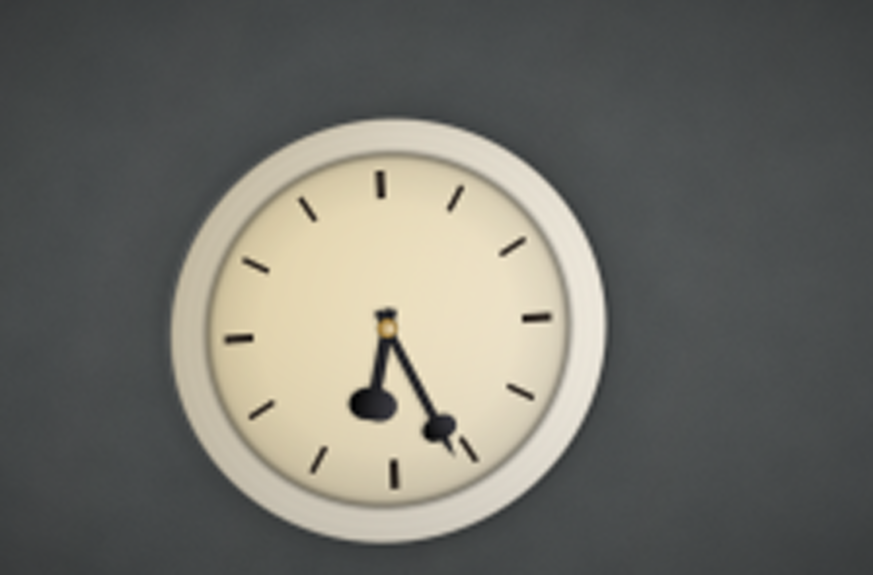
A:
h=6 m=26
